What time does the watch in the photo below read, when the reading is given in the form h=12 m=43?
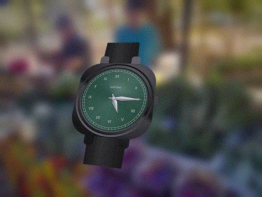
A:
h=5 m=15
